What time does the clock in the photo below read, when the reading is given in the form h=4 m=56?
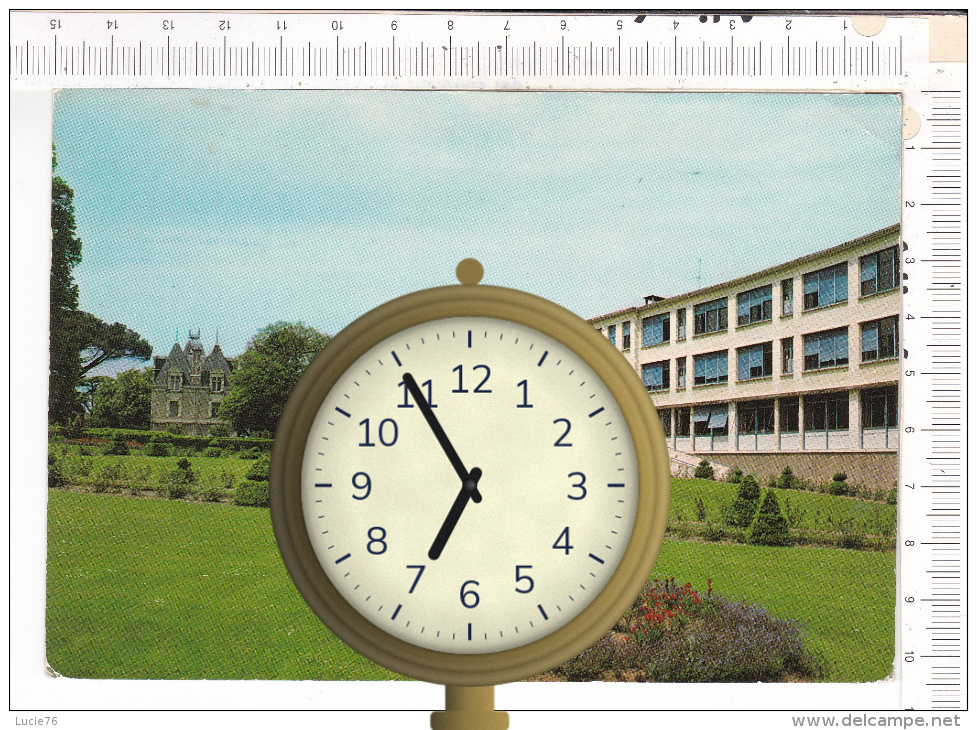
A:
h=6 m=55
